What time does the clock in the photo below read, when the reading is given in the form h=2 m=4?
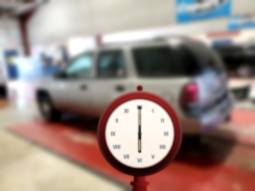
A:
h=6 m=0
